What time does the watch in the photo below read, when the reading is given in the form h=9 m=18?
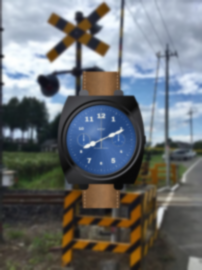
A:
h=8 m=11
